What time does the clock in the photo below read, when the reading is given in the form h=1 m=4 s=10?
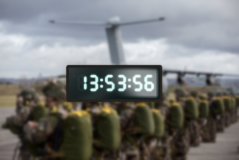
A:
h=13 m=53 s=56
